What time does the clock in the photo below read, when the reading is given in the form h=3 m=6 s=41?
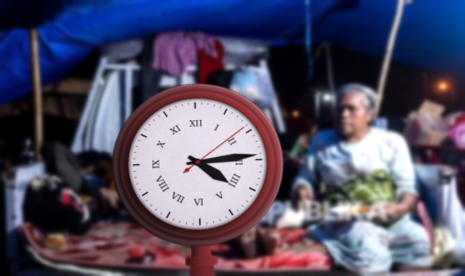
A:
h=4 m=14 s=9
